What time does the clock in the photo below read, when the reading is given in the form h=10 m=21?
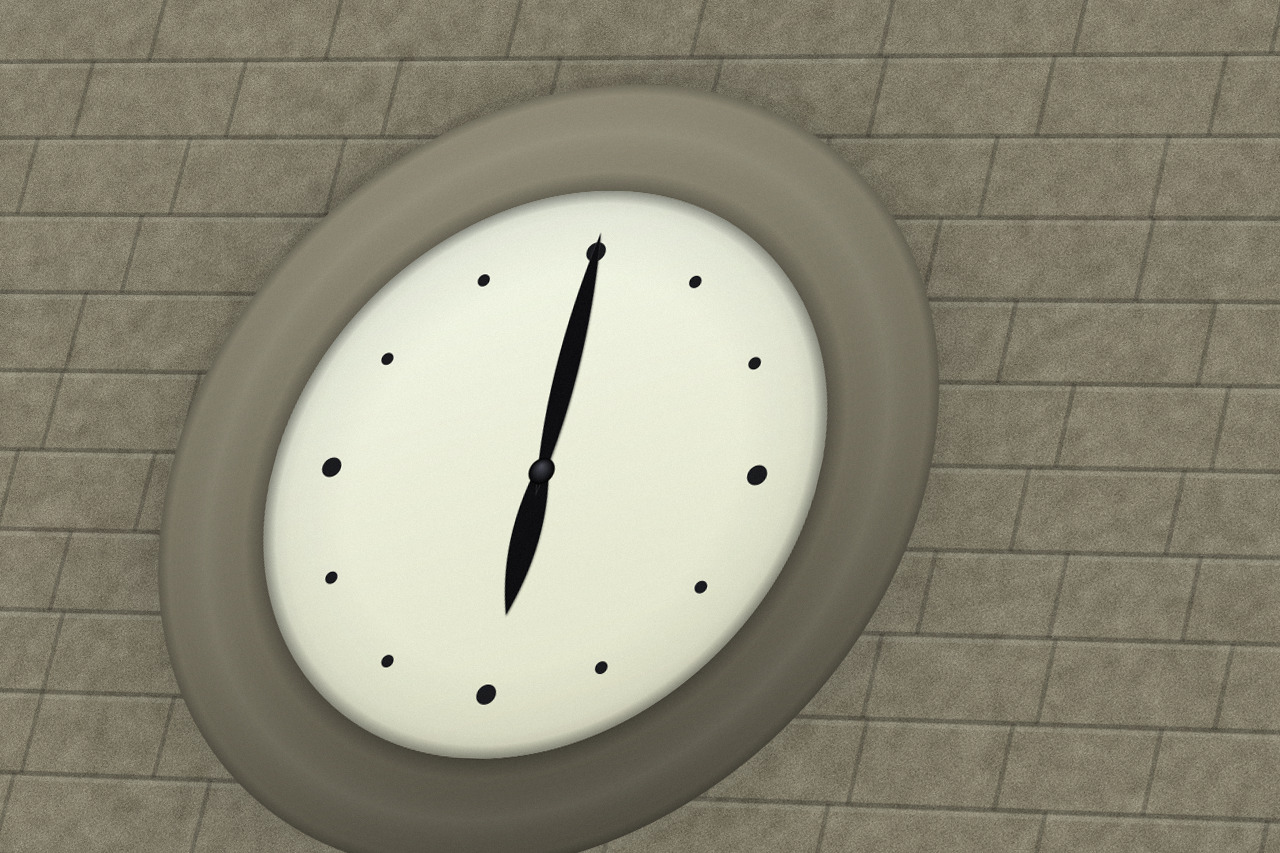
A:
h=6 m=0
